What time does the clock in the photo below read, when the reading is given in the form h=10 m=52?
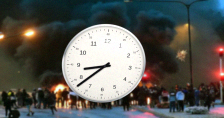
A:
h=8 m=38
